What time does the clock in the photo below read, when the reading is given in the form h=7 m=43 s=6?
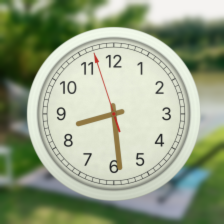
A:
h=8 m=28 s=57
